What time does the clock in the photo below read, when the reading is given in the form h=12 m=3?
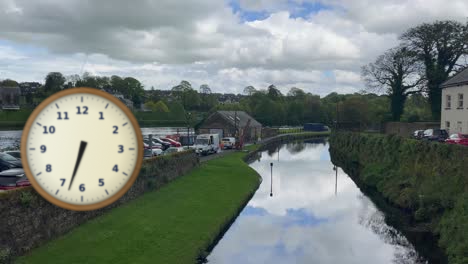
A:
h=6 m=33
